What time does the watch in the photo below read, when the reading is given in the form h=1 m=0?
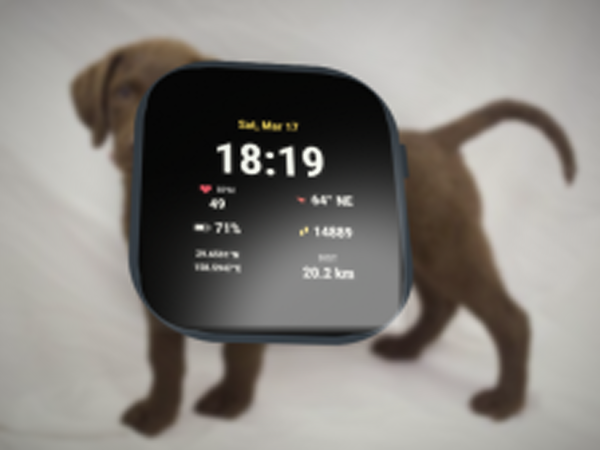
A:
h=18 m=19
